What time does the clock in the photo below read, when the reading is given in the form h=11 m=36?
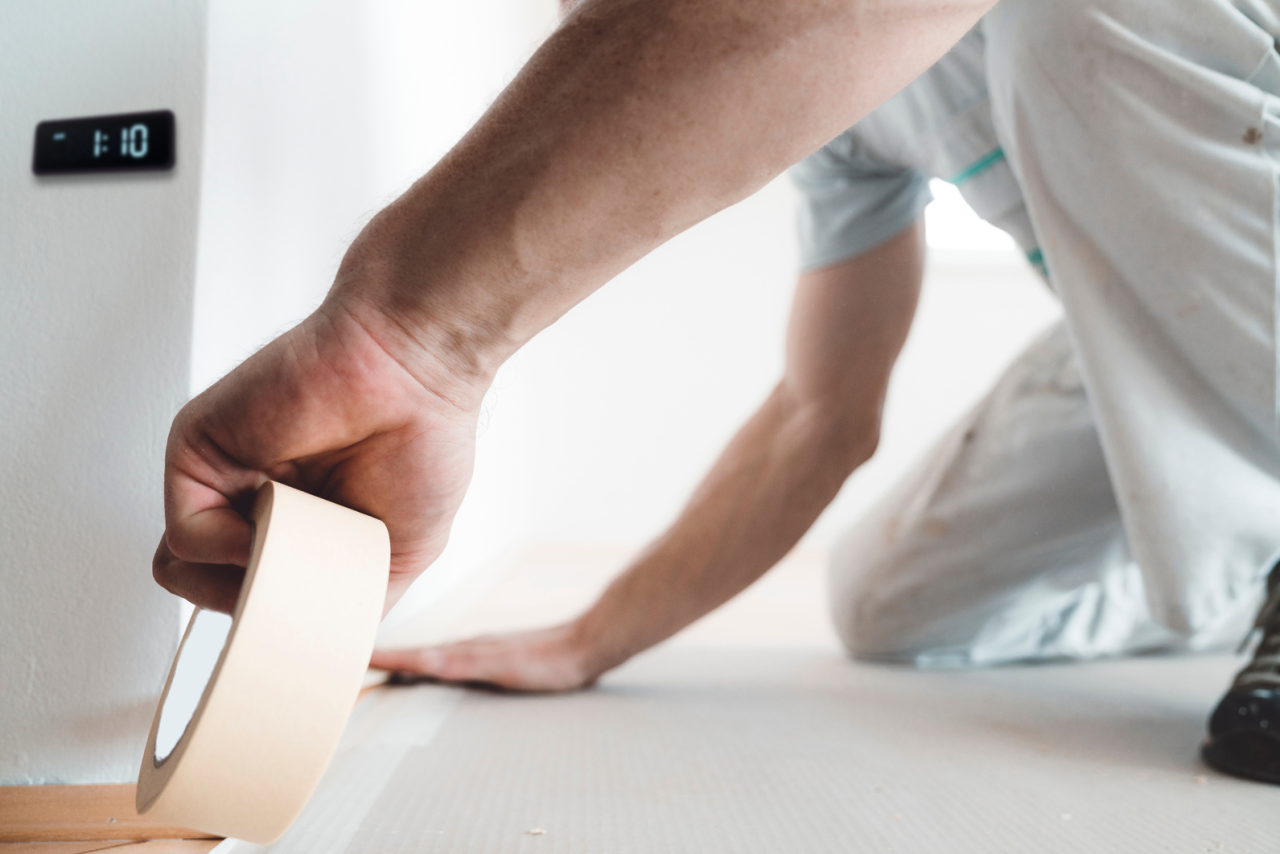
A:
h=1 m=10
